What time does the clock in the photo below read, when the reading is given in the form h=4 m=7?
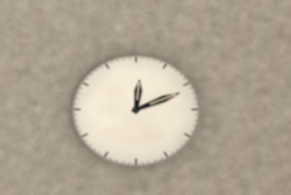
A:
h=12 m=11
